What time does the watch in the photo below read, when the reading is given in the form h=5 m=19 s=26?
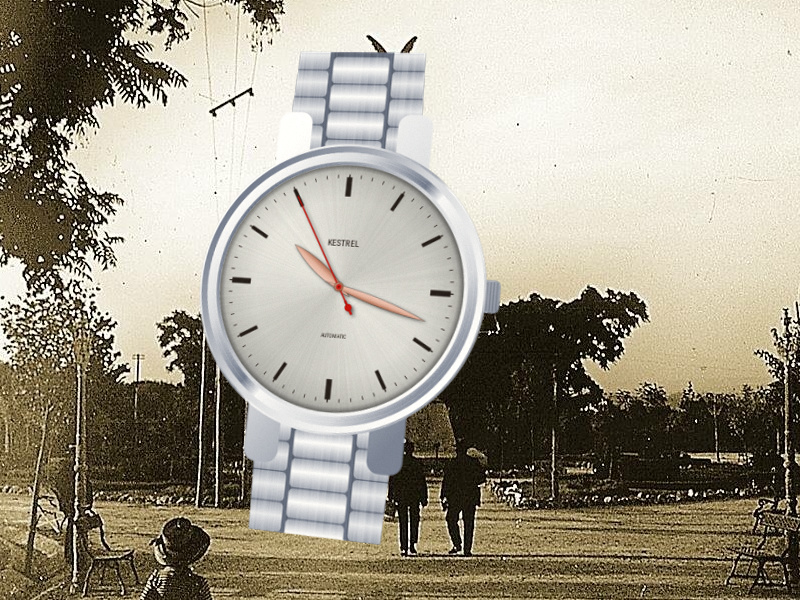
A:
h=10 m=17 s=55
